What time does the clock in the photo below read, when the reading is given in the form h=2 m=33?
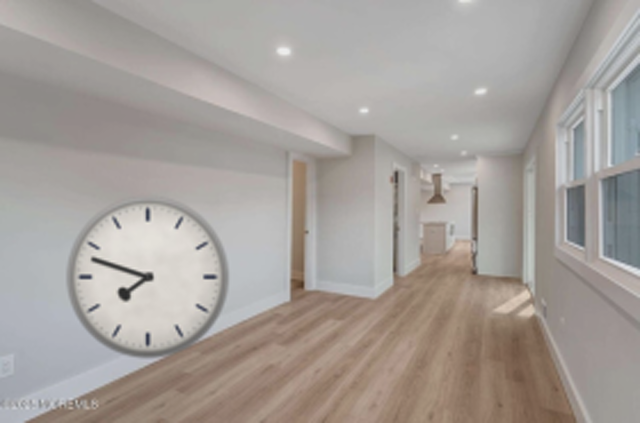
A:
h=7 m=48
